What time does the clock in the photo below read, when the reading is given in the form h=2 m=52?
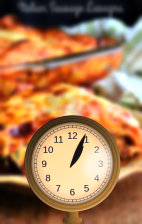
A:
h=1 m=4
